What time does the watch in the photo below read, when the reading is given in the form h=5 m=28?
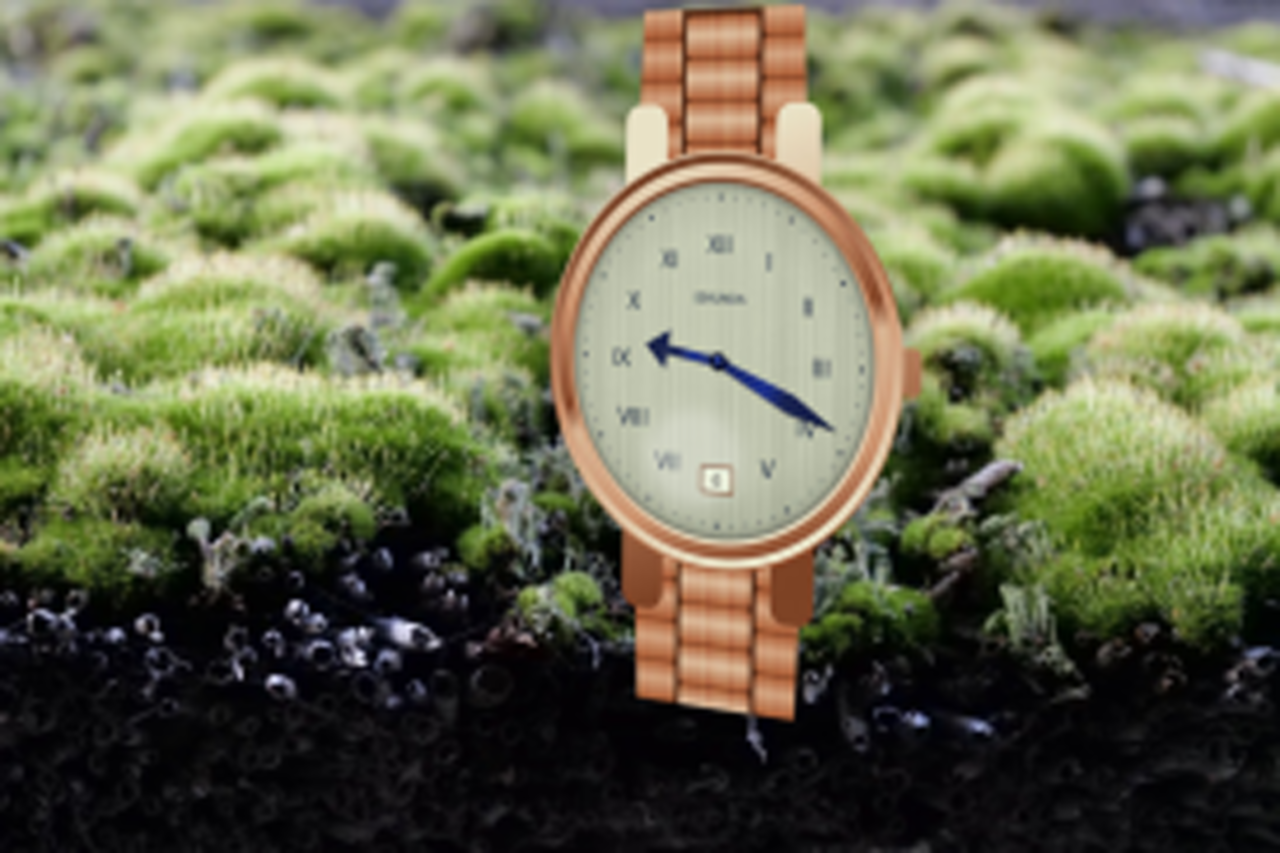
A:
h=9 m=19
